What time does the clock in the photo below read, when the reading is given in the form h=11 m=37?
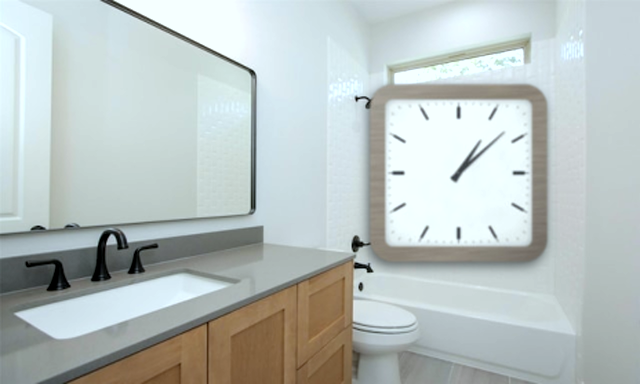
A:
h=1 m=8
